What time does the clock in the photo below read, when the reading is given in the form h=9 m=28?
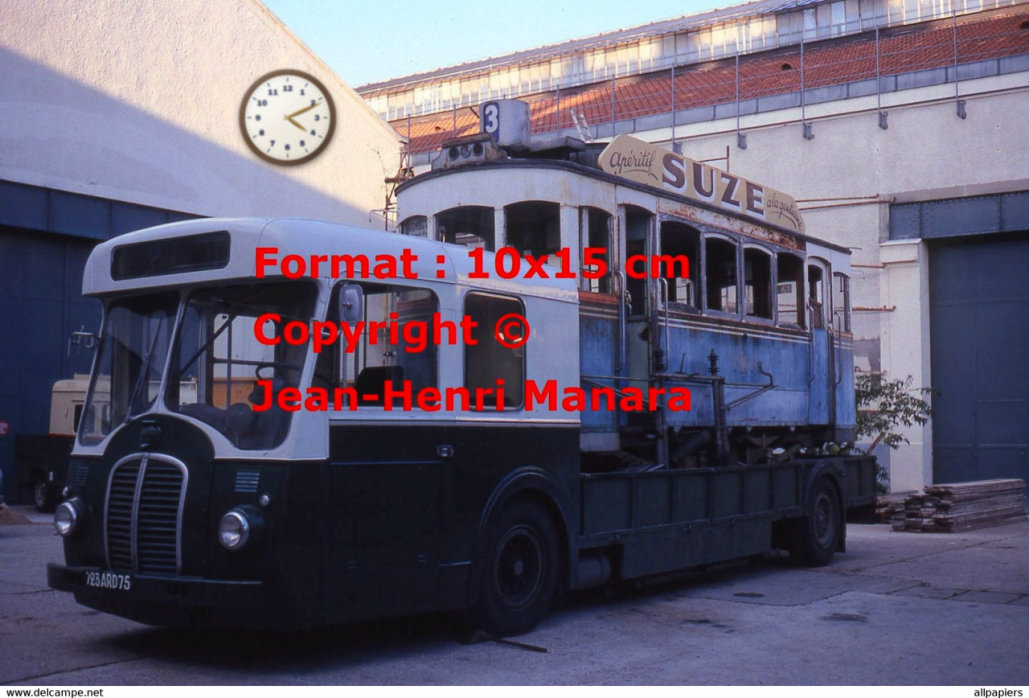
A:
h=4 m=11
